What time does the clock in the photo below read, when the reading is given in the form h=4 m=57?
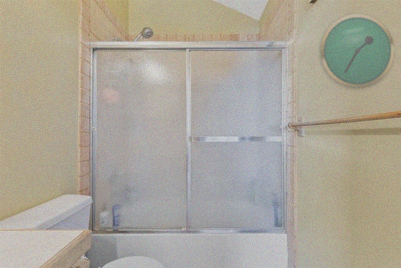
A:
h=1 m=35
